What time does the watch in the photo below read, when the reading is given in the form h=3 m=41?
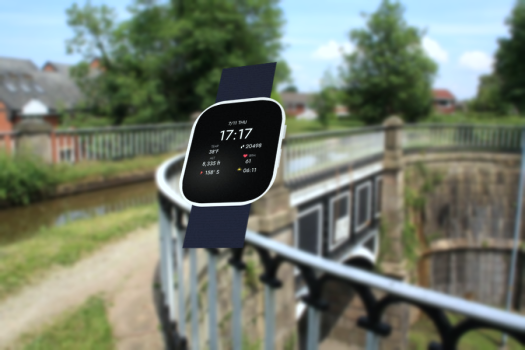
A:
h=17 m=17
